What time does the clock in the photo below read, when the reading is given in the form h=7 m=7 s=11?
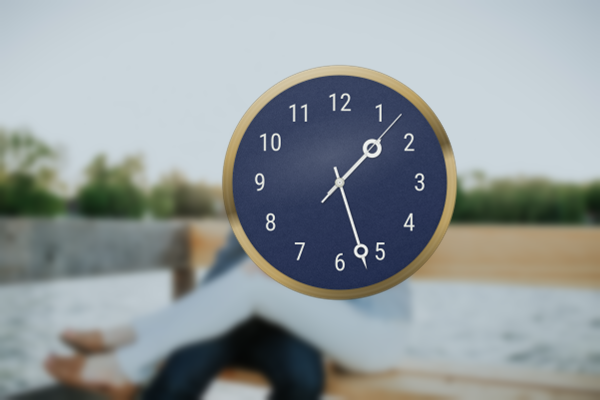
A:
h=1 m=27 s=7
